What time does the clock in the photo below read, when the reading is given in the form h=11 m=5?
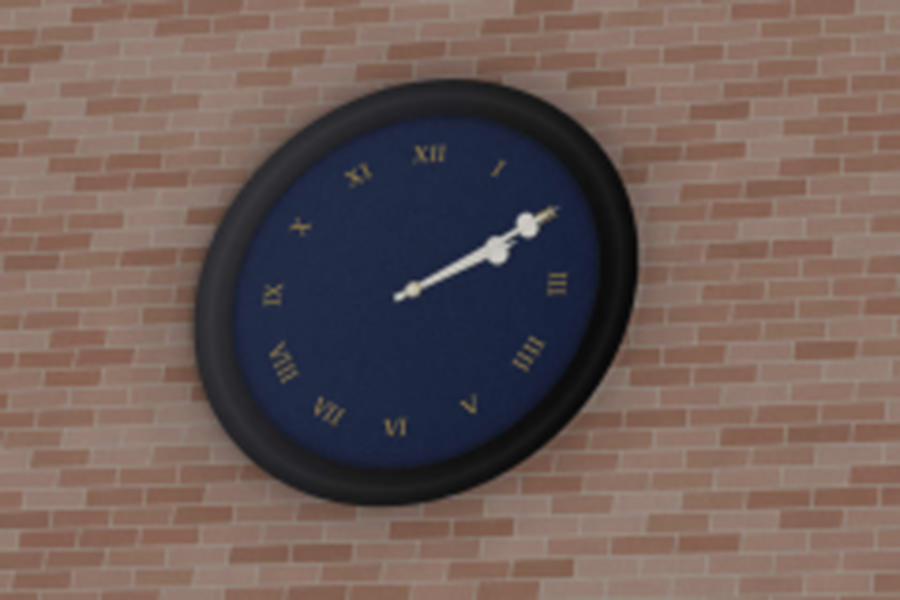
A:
h=2 m=10
